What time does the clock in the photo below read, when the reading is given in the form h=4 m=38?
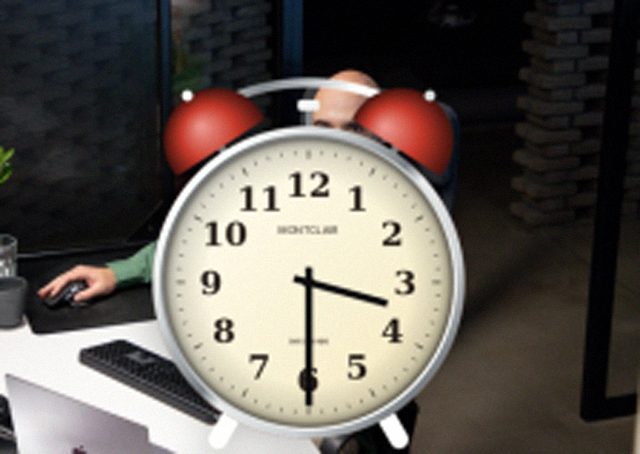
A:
h=3 m=30
